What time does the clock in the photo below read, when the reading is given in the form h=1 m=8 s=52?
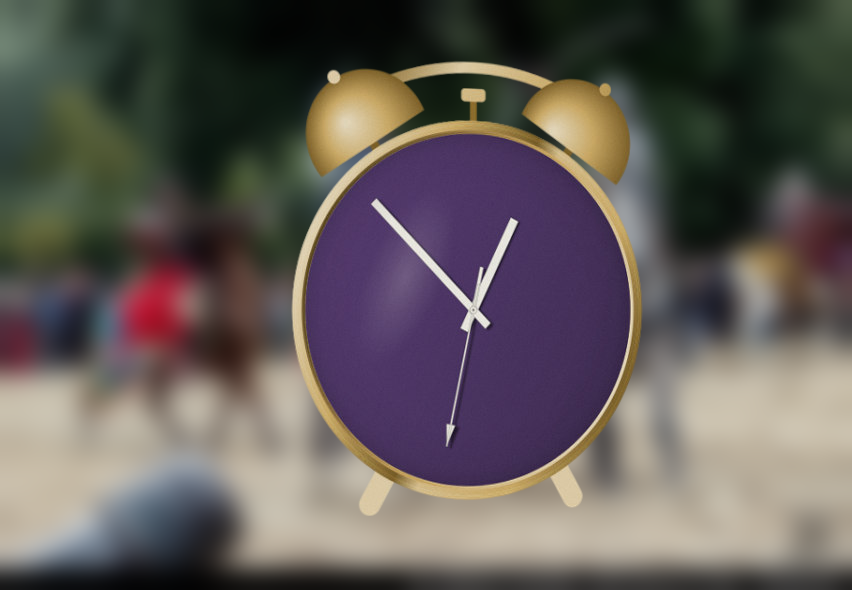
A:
h=12 m=52 s=32
